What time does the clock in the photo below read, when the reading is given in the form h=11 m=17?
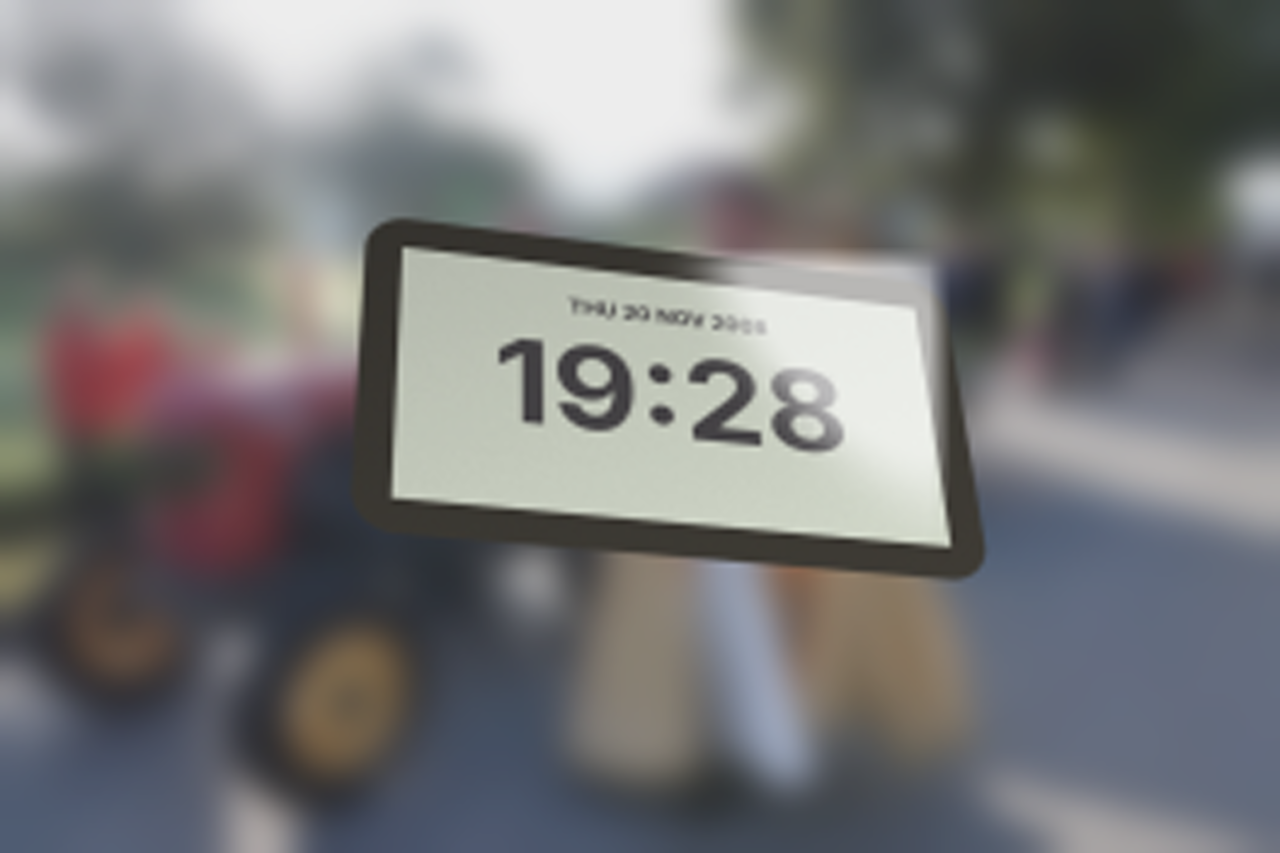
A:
h=19 m=28
